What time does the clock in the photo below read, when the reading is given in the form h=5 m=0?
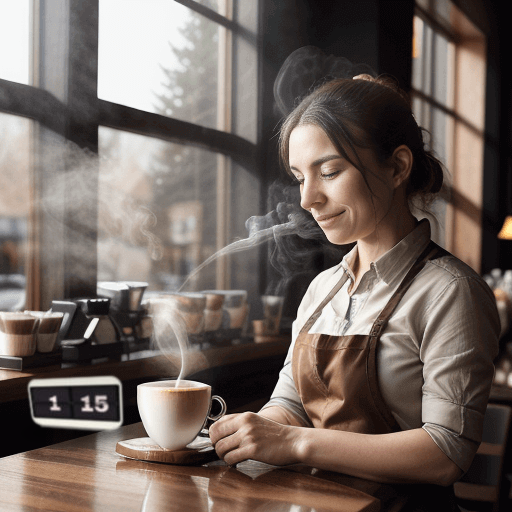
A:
h=1 m=15
